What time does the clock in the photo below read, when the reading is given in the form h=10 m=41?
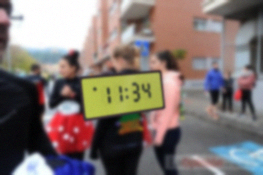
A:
h=11 m=34
